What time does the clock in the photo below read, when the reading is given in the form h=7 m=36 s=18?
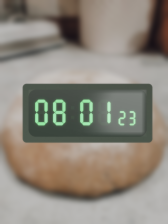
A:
h=8 m=1 s=23
